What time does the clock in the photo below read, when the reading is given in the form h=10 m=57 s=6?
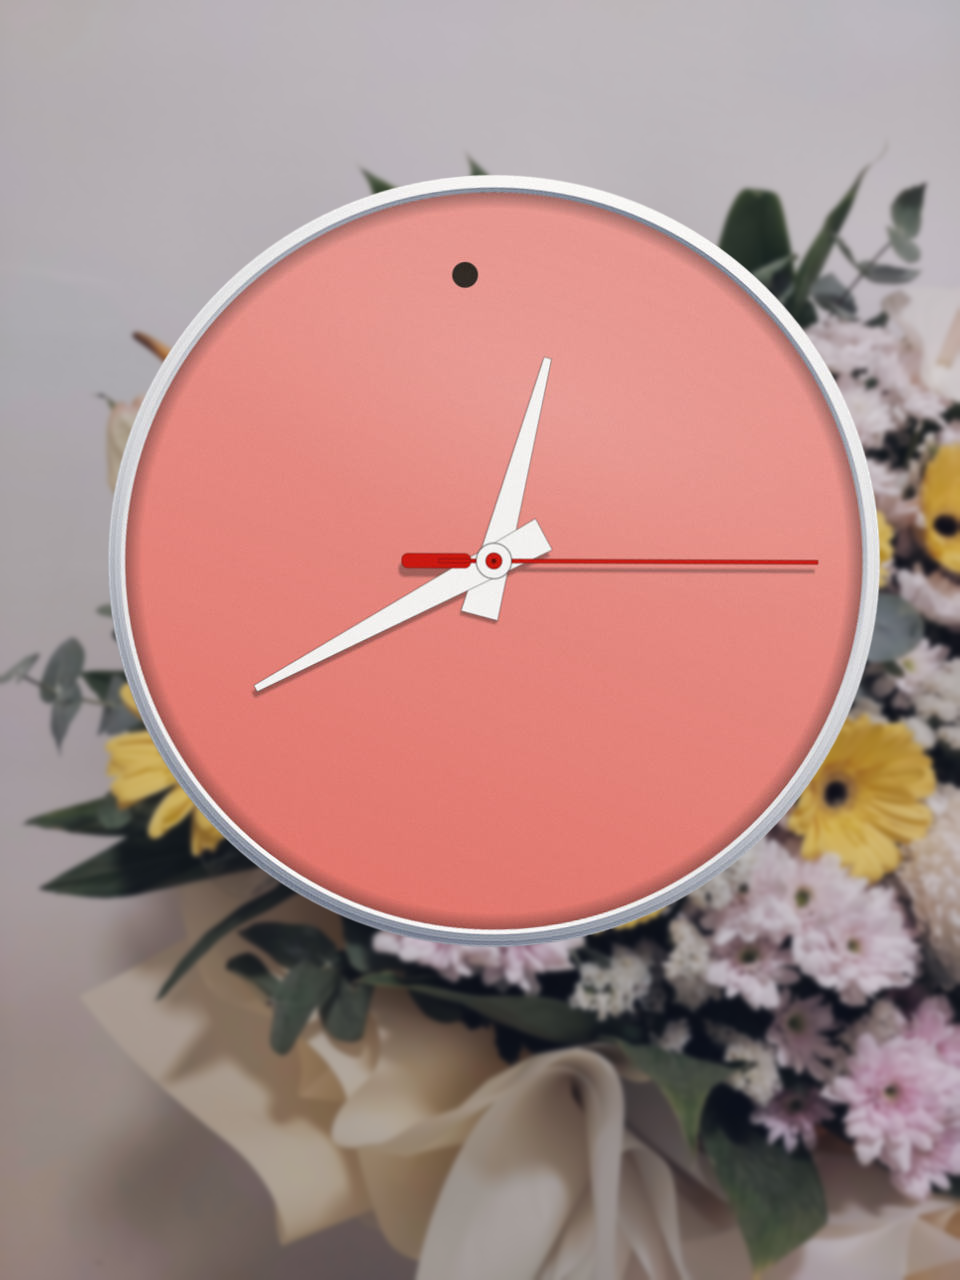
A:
h=12 m=41 s=16
